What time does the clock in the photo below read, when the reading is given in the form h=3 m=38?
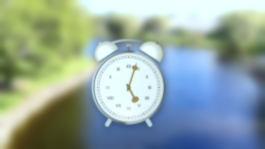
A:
h=5 m=3
